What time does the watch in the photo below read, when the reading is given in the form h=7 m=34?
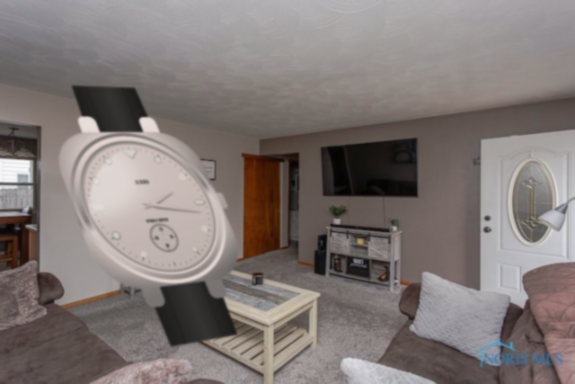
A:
h=2 m=17
